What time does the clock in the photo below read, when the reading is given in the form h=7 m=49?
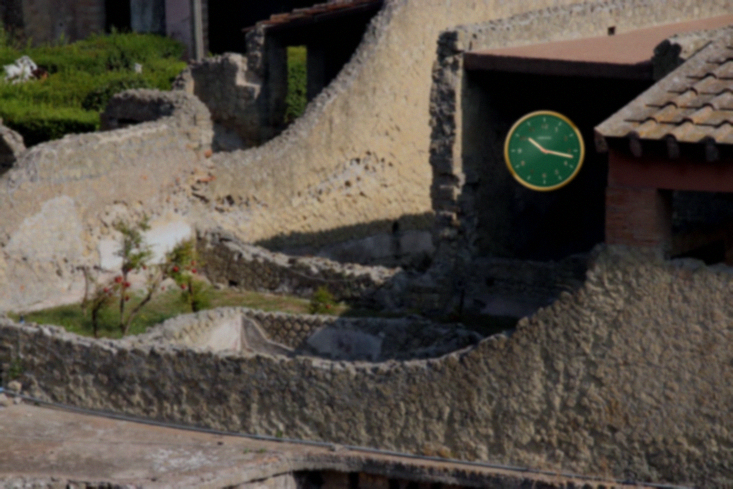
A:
h=10 m=17
